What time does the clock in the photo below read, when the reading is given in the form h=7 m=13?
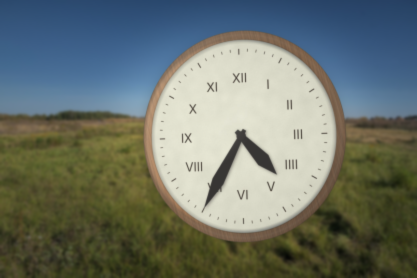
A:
h=4 m=35
